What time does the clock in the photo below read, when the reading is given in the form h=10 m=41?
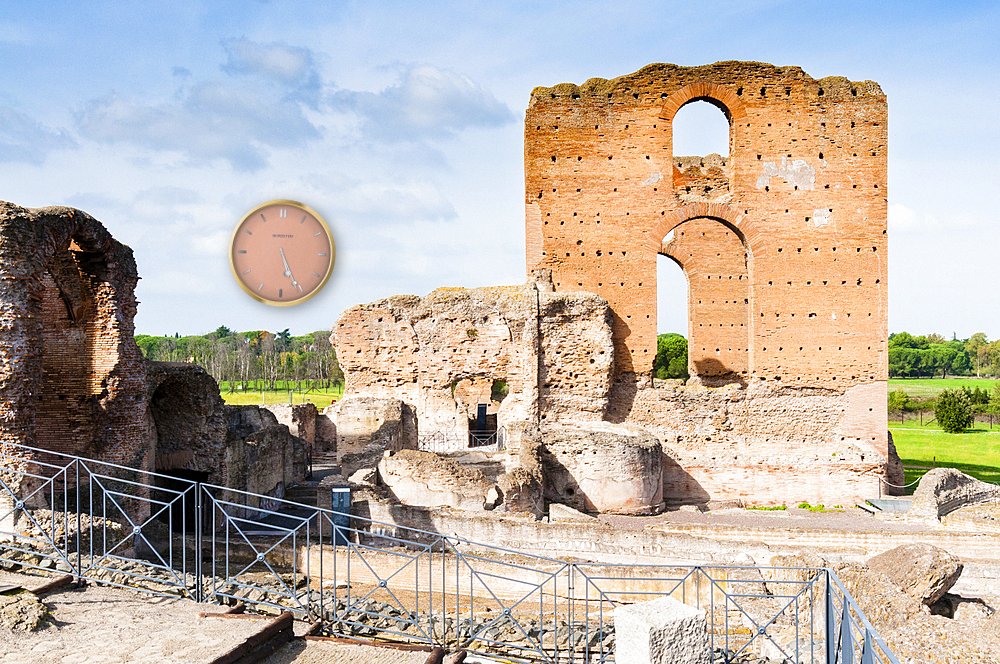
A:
h=5 m=26
